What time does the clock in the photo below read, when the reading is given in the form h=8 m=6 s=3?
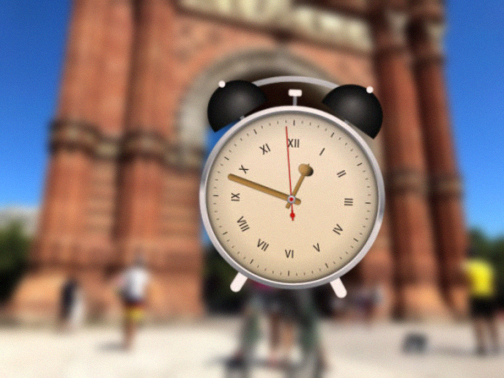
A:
h=12 m=47 s=59
